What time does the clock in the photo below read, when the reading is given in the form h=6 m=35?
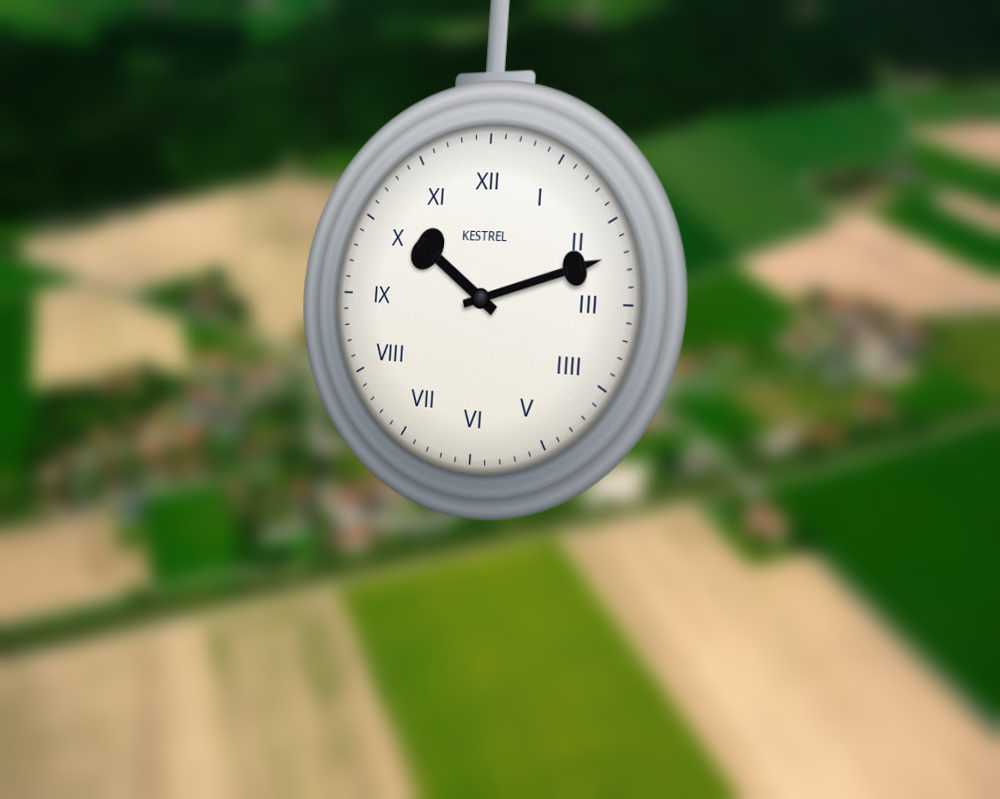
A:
h=10 m=12
